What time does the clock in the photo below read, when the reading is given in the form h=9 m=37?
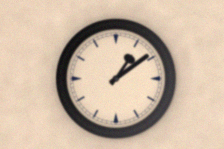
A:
h=1 m=9
